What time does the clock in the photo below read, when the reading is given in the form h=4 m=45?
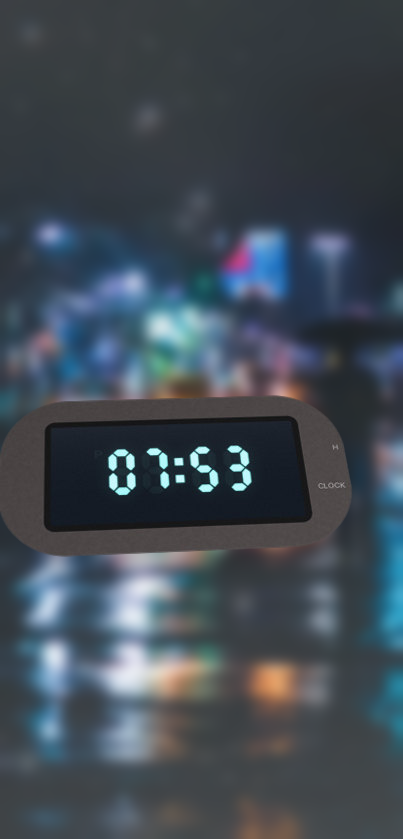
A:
h=7 m=53
